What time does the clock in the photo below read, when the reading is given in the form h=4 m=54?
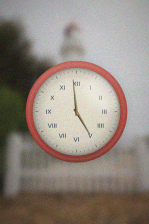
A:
h=4 m=59
